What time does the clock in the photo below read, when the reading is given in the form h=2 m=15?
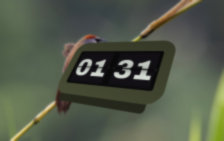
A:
h=1 m=31
